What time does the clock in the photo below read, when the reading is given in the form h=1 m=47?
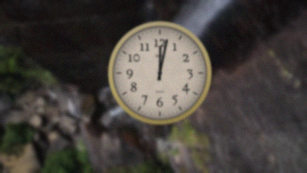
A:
h=12 m=2
